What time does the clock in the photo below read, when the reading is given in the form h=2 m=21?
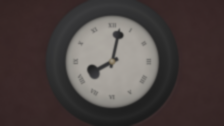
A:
h=8 m=2
